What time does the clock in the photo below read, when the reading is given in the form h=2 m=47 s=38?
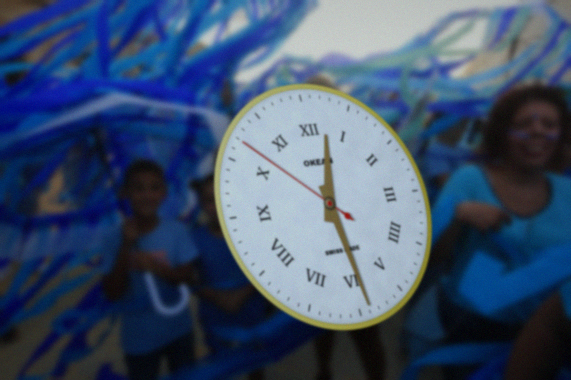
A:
h=12 m=28 s=52
